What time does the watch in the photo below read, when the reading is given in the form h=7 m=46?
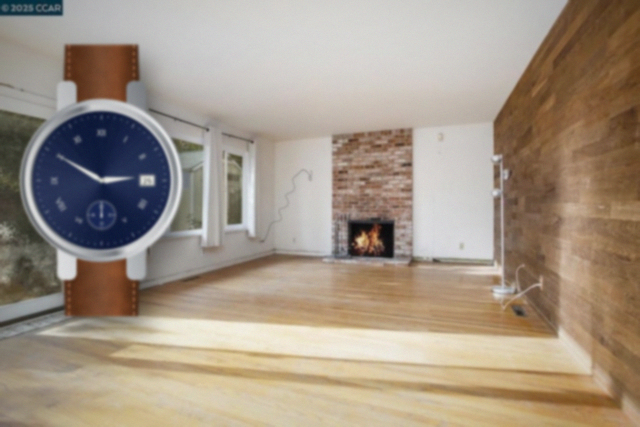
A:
h=2 m=50
